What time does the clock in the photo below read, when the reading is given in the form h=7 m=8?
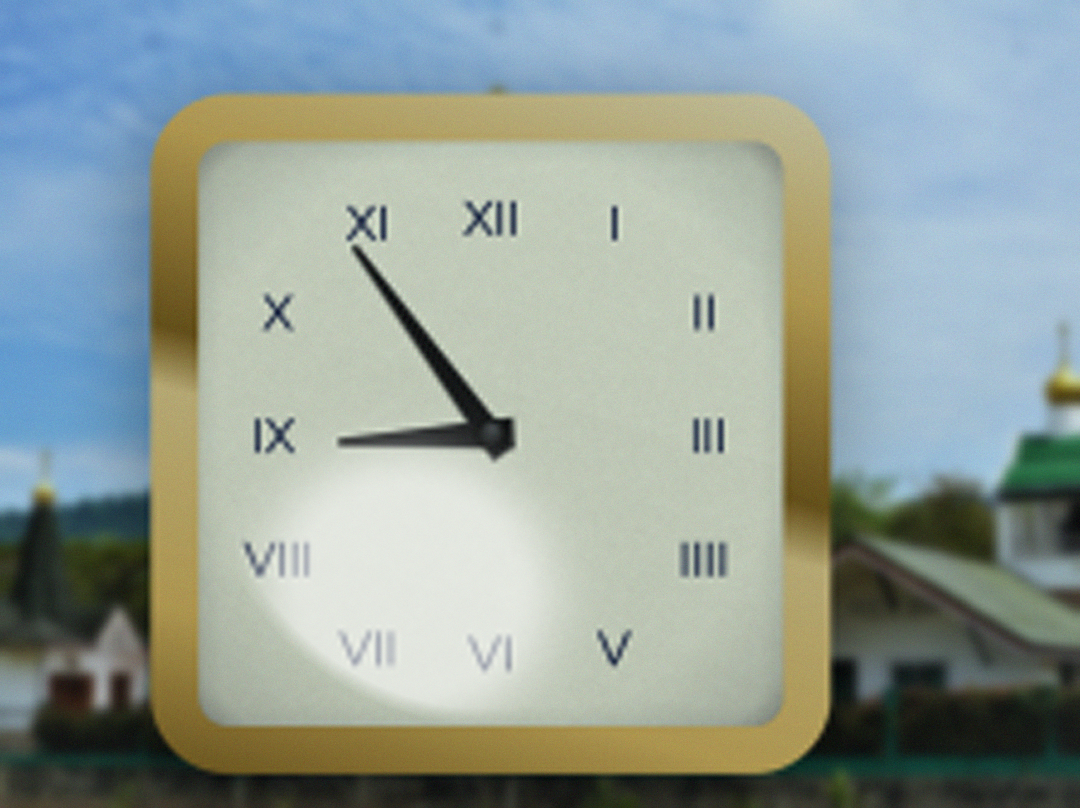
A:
h=8 m=54
